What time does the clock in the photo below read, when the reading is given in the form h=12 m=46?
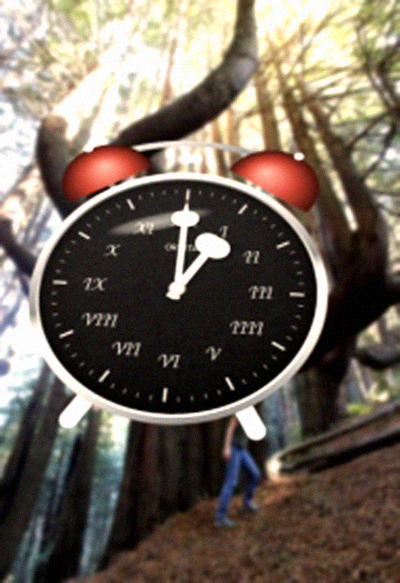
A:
h=1 m=0
